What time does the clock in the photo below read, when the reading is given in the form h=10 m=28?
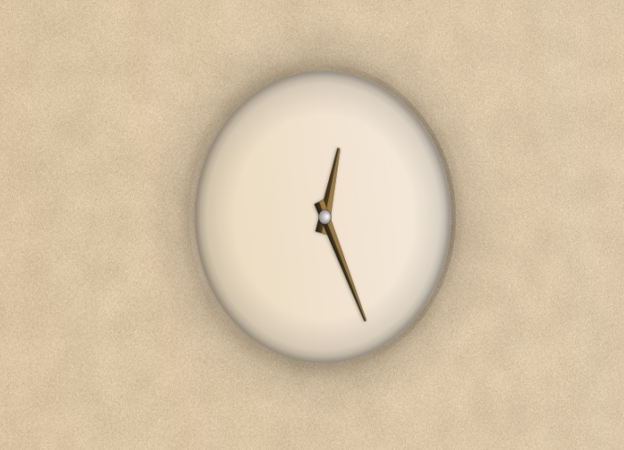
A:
h=12 m=26
